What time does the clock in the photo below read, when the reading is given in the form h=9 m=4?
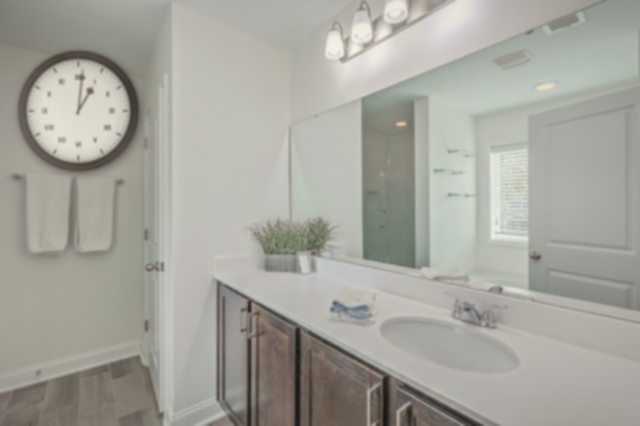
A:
h=1 m=1
